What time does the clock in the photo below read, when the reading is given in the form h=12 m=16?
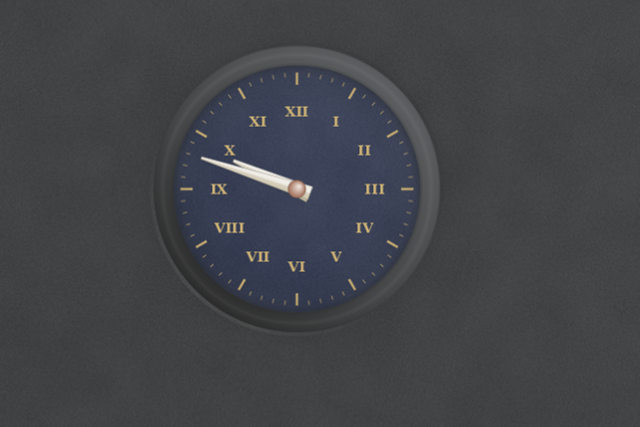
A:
h=9 m=48
